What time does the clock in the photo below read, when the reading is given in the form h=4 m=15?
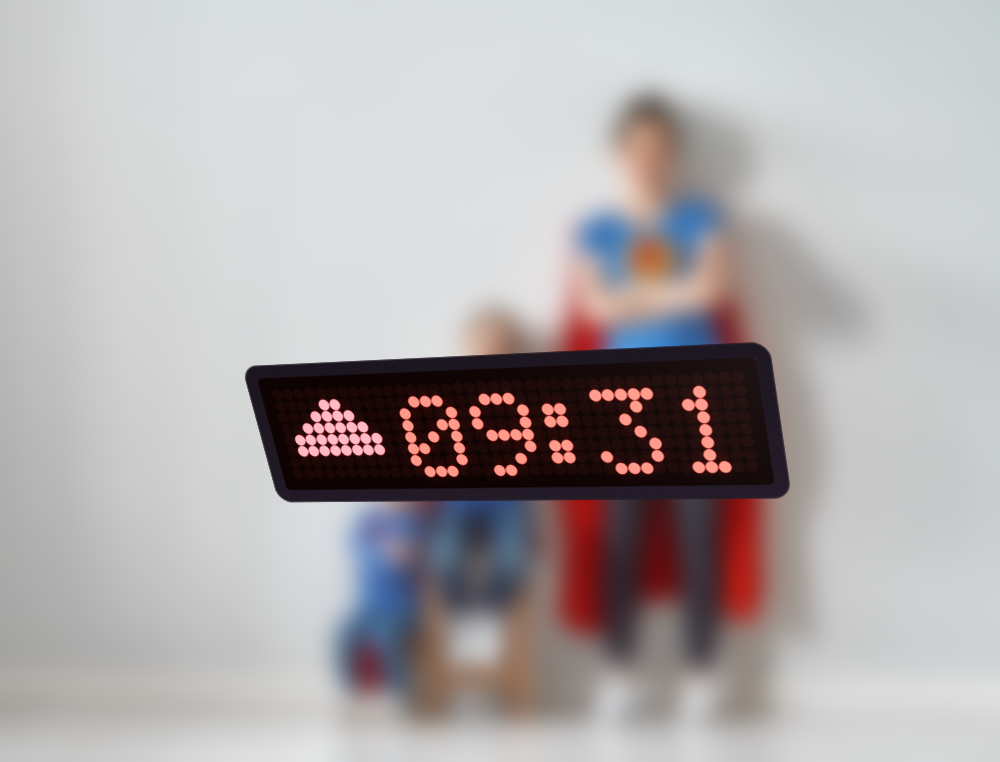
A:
h=9 m=31
